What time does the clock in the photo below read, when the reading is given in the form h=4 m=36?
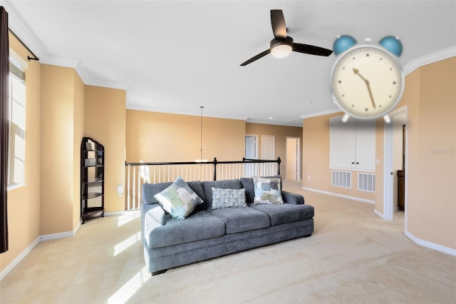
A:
h=10 m=27
